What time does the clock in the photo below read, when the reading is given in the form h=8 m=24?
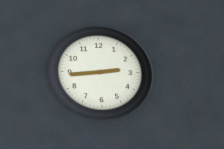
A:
h=2 m=44
